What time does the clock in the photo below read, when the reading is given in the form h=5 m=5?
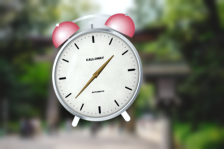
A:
h=1 m=38
